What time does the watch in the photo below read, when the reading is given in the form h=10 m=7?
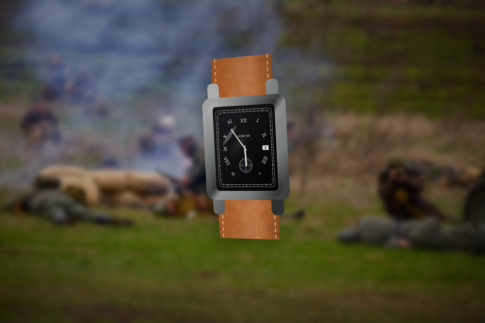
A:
h=5 m=54
